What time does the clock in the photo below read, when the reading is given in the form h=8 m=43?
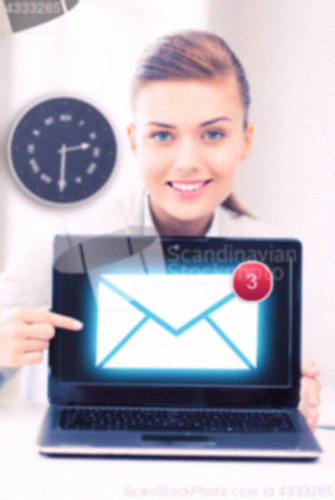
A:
h=2 m=30
